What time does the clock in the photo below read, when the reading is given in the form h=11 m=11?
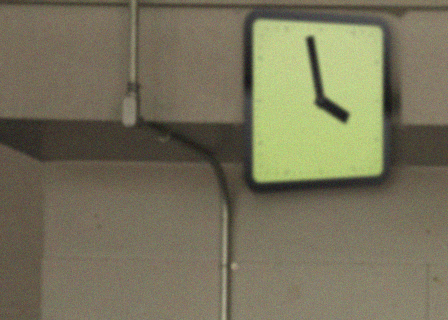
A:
h=3 m=58
